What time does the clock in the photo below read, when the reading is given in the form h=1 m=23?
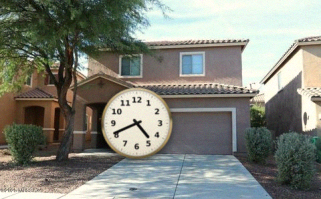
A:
h=4 m=41
